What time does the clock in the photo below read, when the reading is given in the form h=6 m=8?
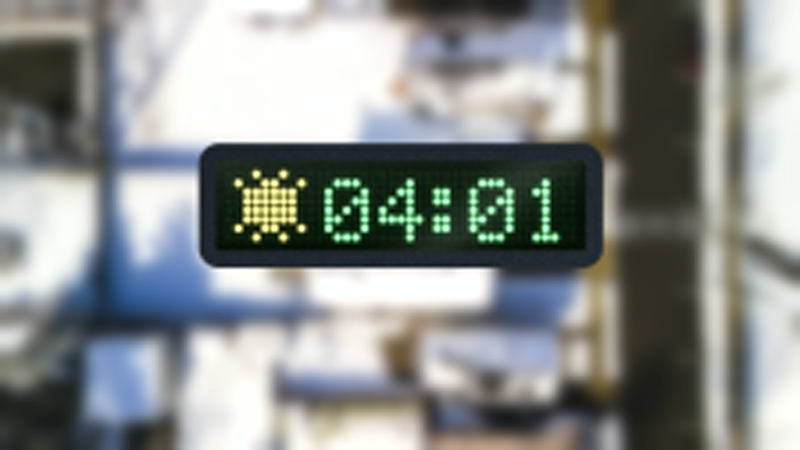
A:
h=4 m=1
